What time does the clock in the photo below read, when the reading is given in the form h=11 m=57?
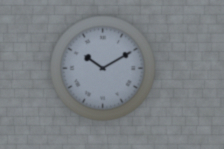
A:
h=10 m=10
